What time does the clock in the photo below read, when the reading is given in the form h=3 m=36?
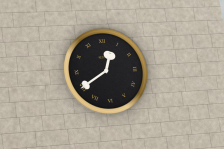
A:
h=12 m=40
